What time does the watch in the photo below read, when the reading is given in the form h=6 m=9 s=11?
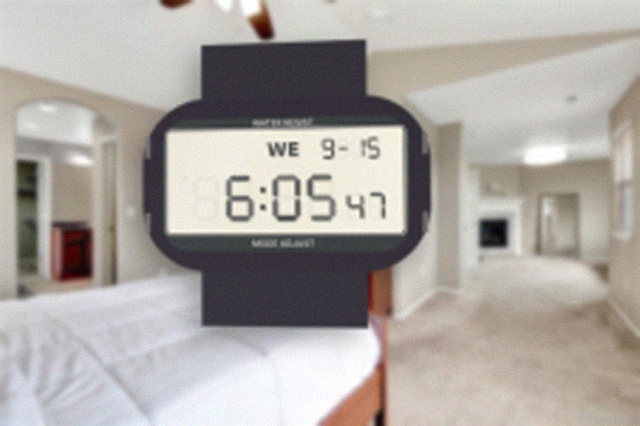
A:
h=6 m=5 s=47
